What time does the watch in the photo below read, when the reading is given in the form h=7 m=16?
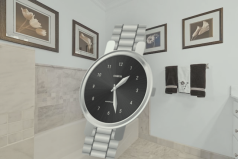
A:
h=1 m=27
